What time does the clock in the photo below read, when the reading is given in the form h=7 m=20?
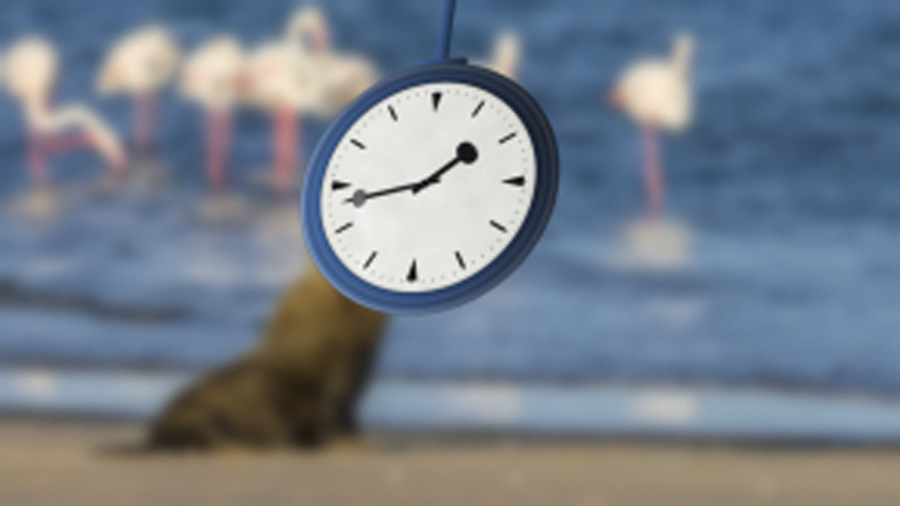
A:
h=1 m=43
